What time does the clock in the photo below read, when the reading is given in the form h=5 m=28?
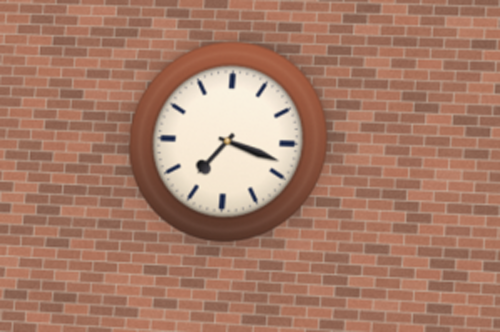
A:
h=7 m=18
